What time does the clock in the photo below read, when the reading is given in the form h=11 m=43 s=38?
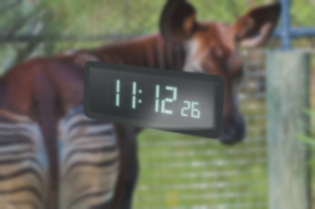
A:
h=11 m=12 s=26
